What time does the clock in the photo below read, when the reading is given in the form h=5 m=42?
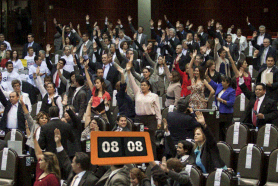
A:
h=8 m=8
